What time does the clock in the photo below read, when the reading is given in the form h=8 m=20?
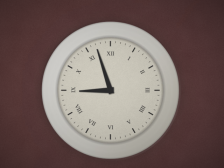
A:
h=8 m=57
